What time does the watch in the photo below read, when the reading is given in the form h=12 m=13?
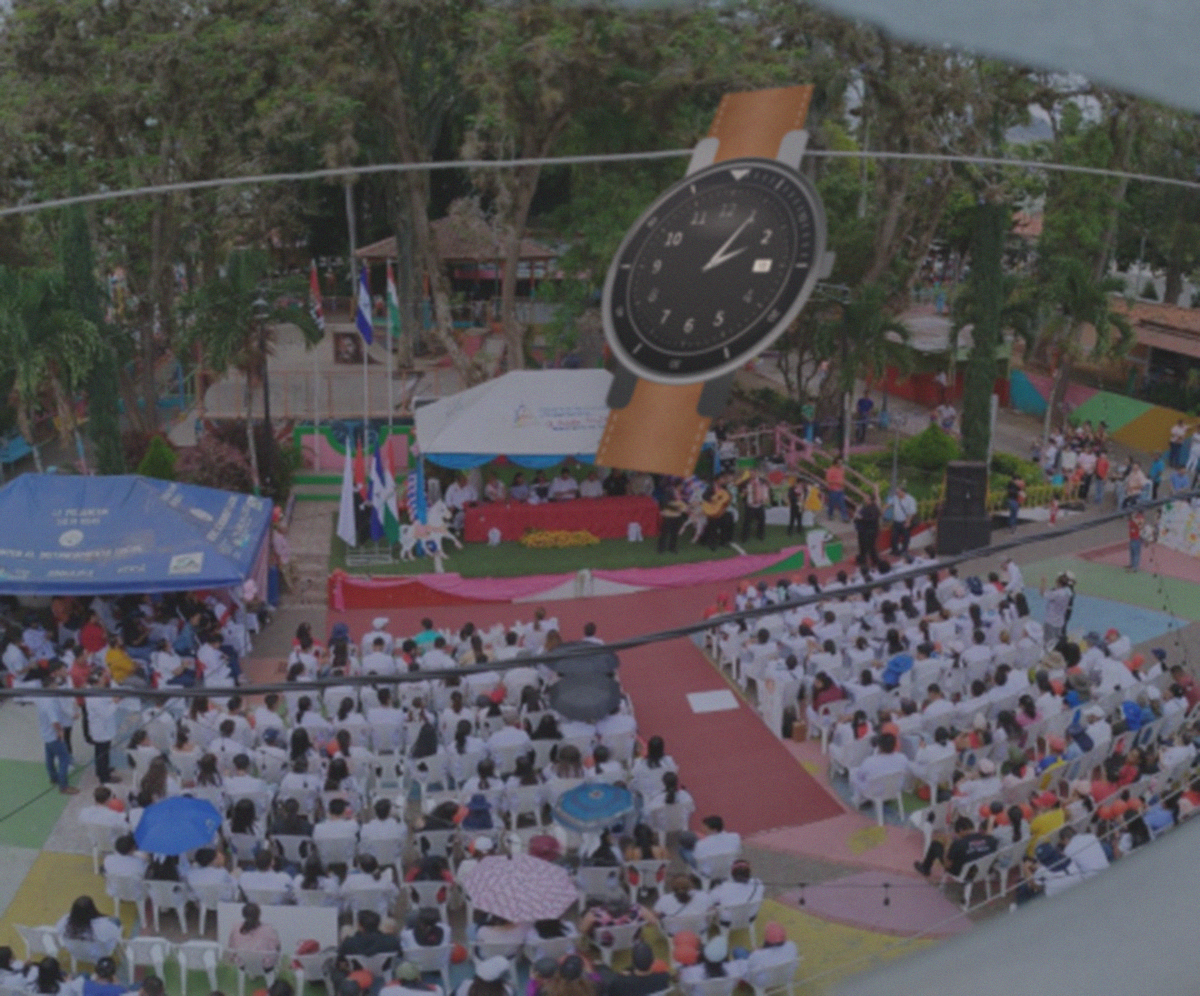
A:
h=2 m=5
